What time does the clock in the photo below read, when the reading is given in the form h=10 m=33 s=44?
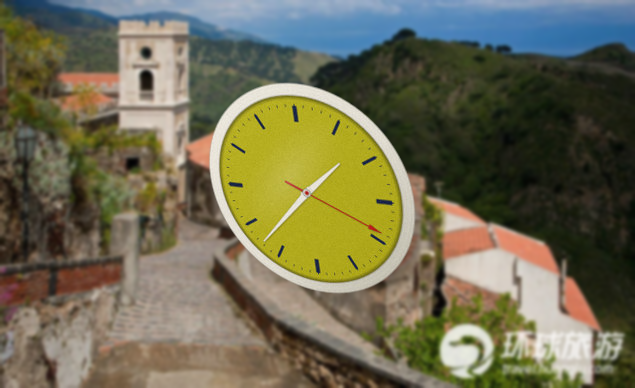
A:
h=1 m=37 s=19
